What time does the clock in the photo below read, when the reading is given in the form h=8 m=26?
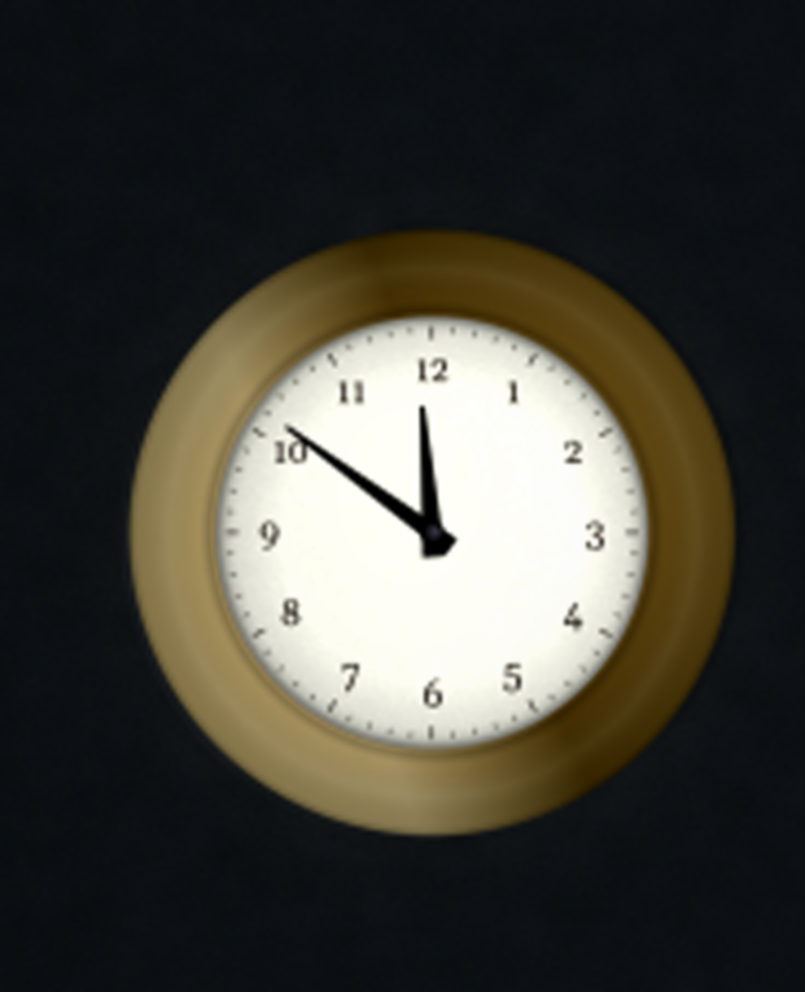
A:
h=11 m=51
